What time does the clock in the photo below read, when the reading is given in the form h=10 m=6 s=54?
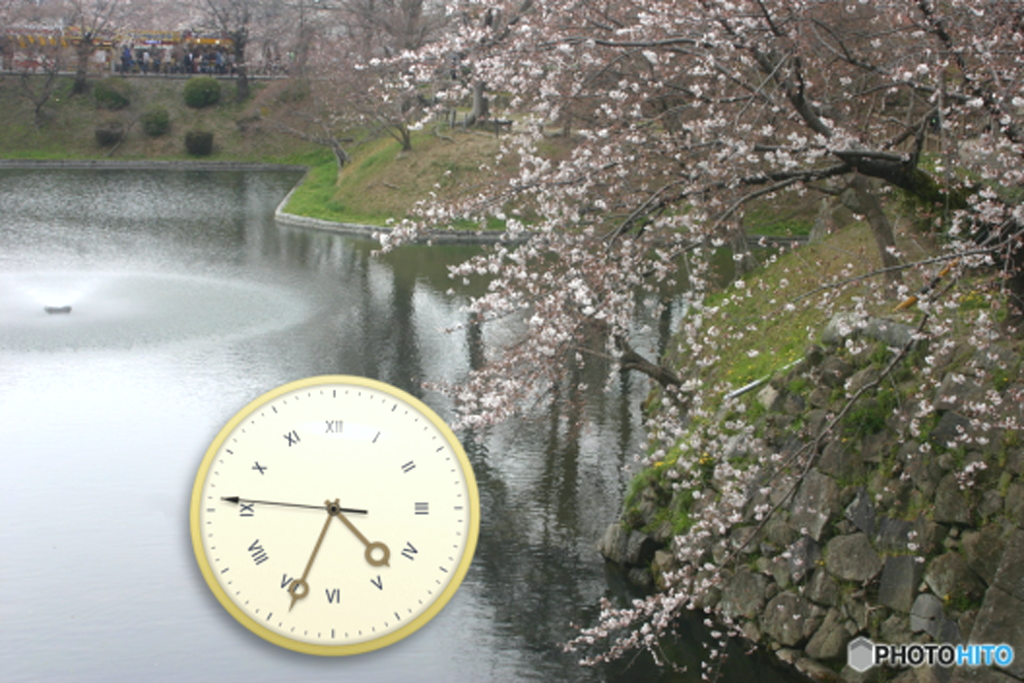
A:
h=4 m=33 s=46
